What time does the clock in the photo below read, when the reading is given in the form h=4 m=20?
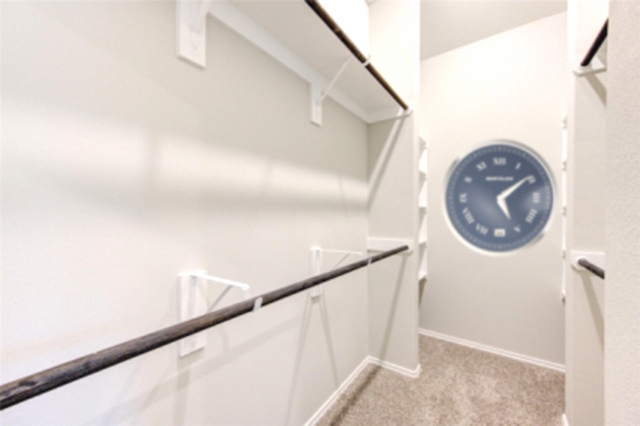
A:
h=5 m=9
